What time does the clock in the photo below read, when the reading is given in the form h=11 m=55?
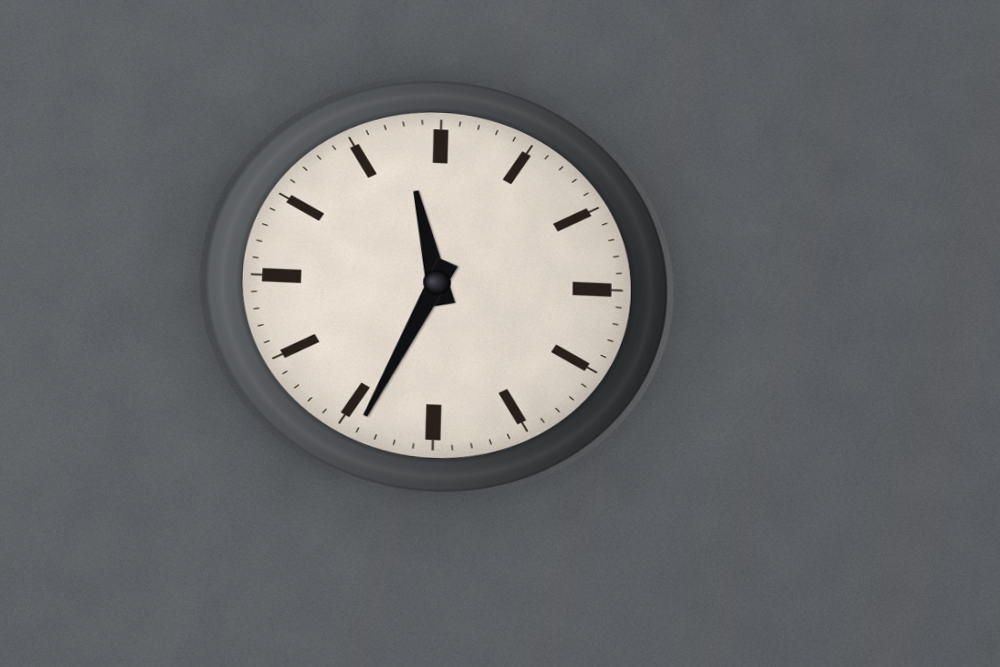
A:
h=11 m=34
